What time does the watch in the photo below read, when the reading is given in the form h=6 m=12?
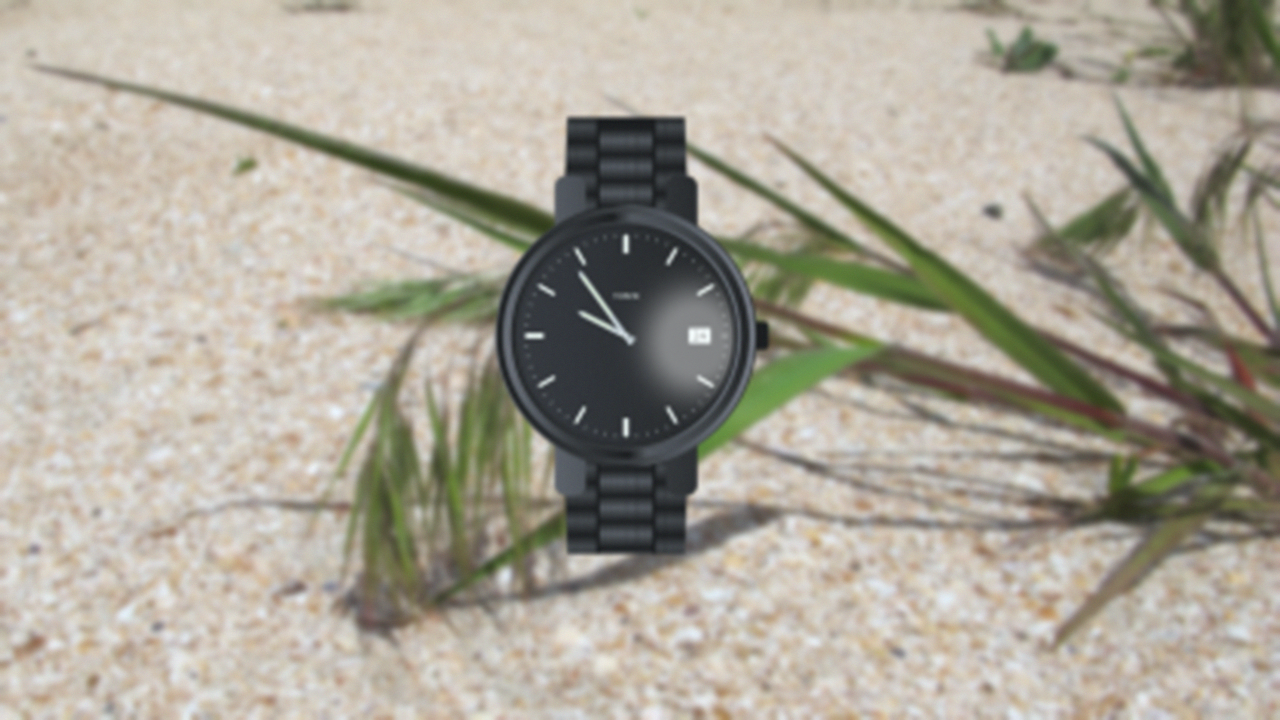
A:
h=9 m=54
